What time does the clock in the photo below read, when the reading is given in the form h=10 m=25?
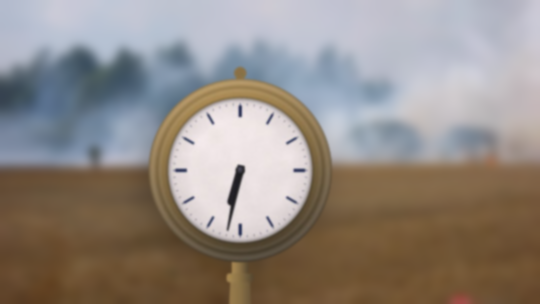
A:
h=6 m=32
